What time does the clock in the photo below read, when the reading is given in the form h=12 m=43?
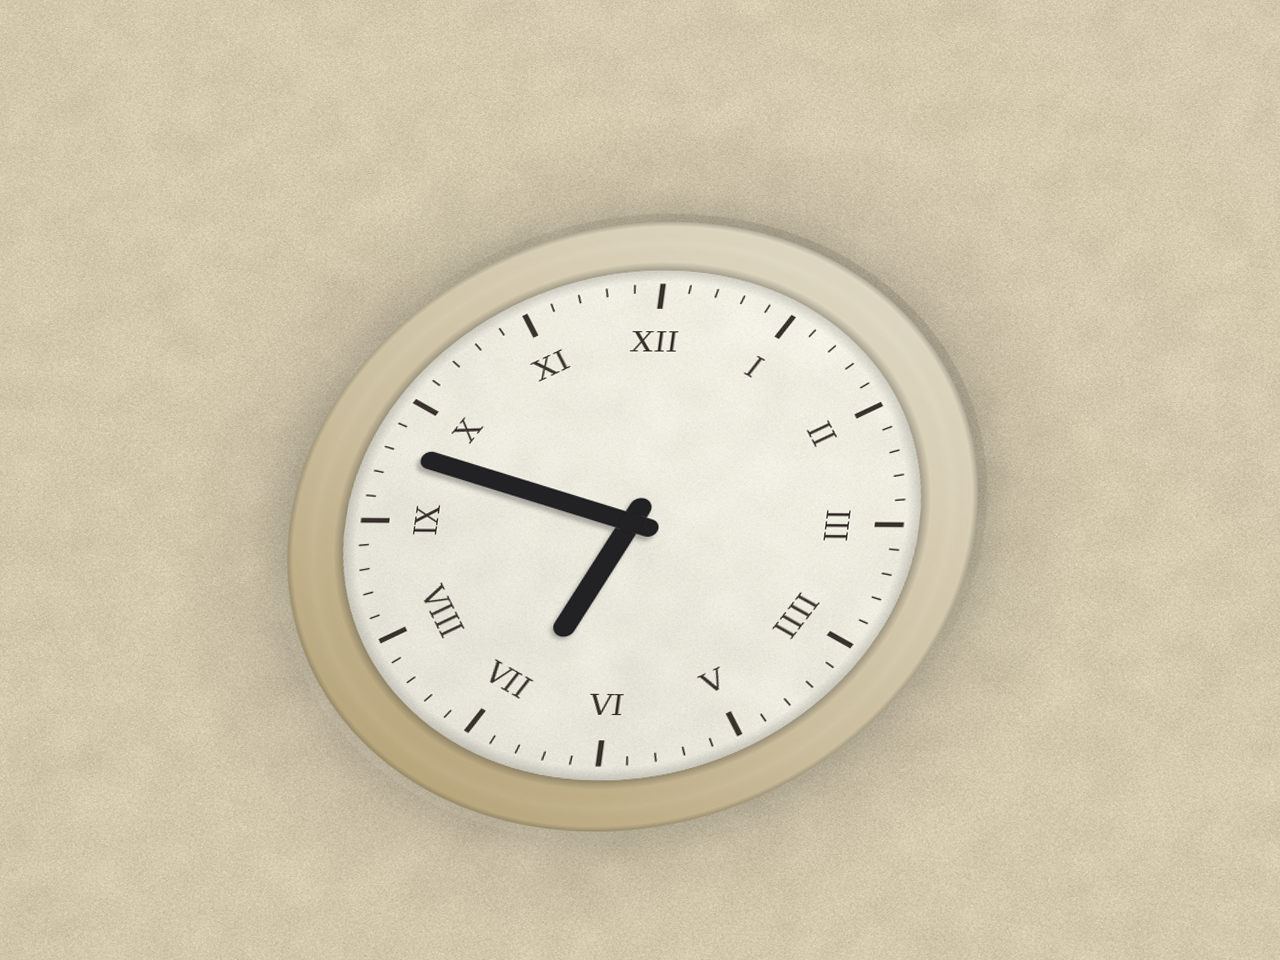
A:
h=6 m=48
